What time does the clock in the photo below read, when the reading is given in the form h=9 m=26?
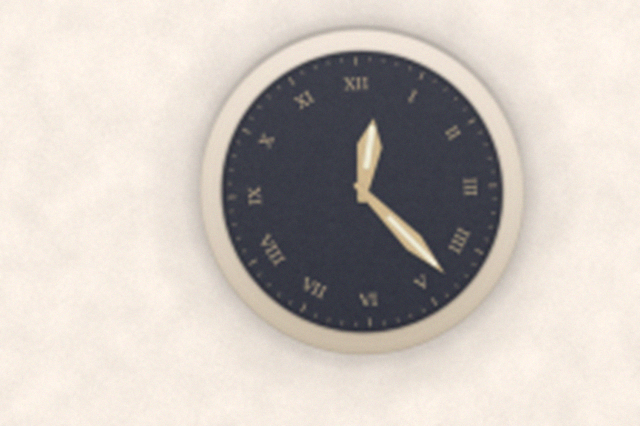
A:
h=12 m=23
